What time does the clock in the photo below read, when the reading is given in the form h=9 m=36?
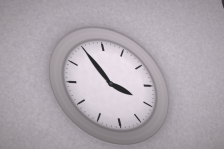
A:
h=3 m=55
